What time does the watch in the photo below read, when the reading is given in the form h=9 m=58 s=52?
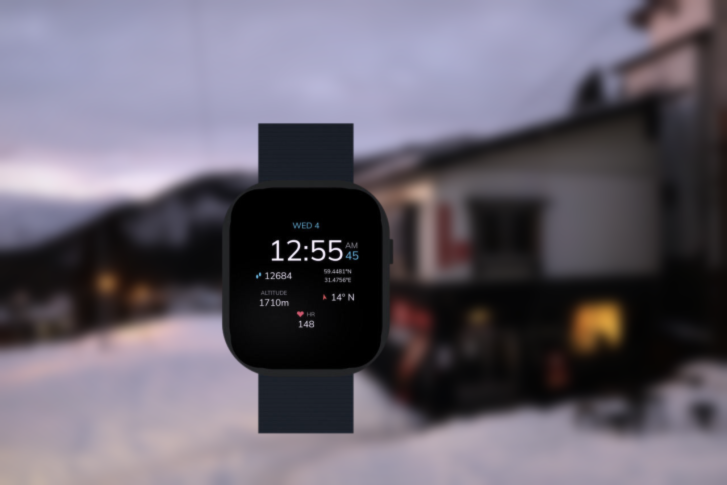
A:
h=12 m=55 s=45
